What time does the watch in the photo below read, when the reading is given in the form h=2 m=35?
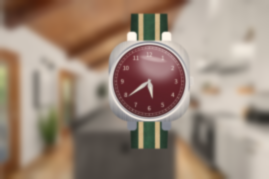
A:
h=5 m=39
